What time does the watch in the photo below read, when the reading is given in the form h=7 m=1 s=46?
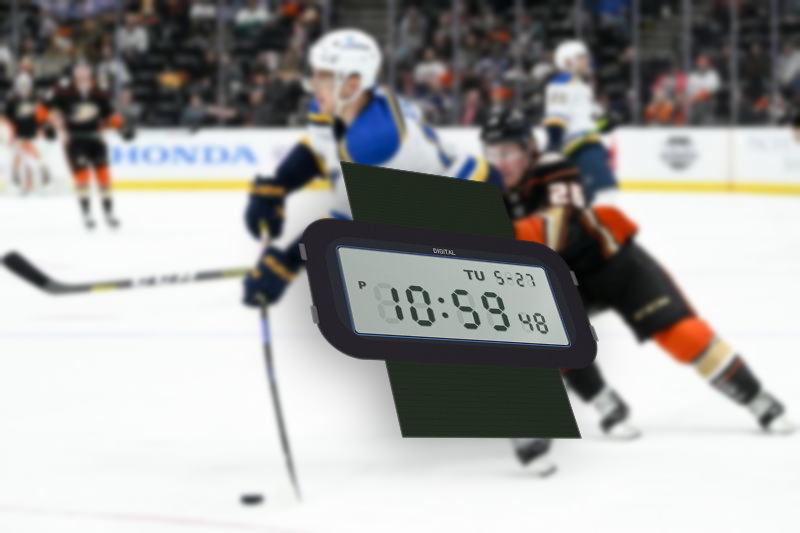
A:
h=10 m=59 s=48
